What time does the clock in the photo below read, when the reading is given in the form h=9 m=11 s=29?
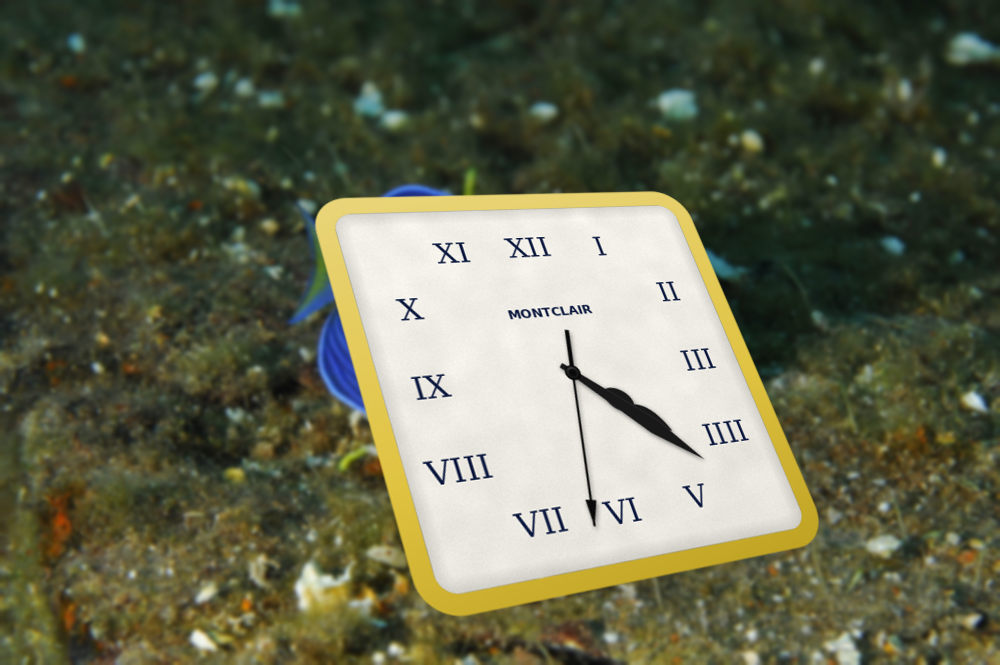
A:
h=4 m=22 s=32
